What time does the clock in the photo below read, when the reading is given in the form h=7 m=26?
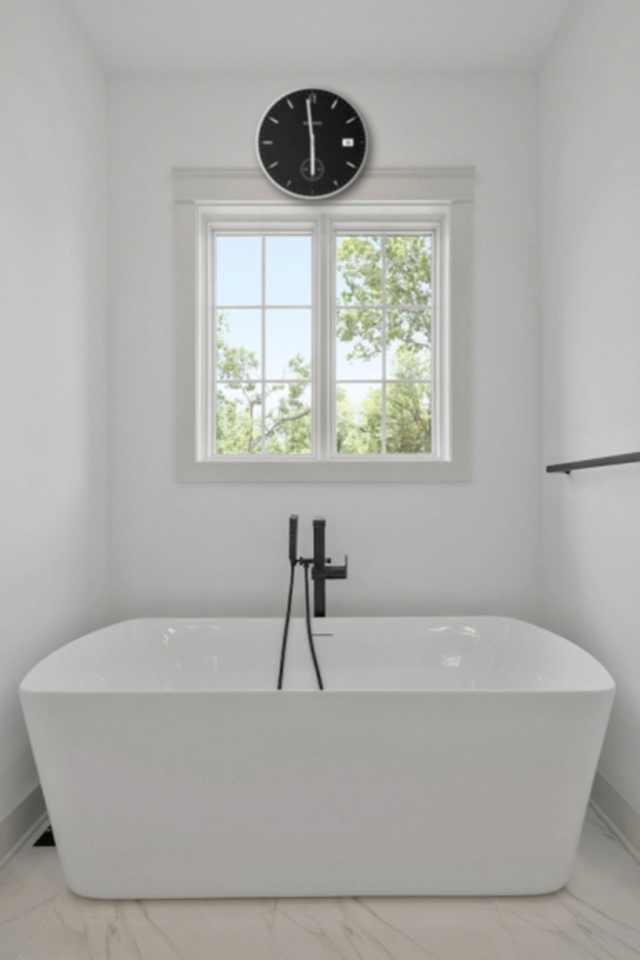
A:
h=5 m=59
